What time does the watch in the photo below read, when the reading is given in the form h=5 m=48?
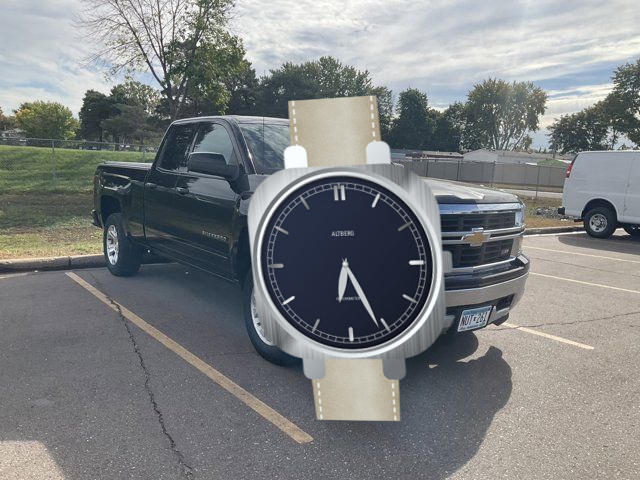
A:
h=6 m=26
